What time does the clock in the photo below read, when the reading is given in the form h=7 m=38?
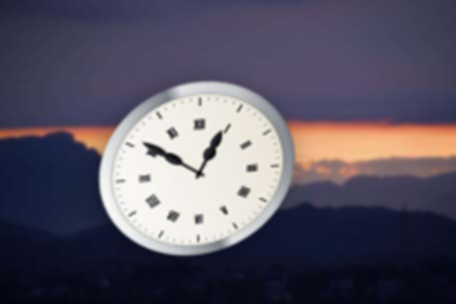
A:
h=12 m=51
